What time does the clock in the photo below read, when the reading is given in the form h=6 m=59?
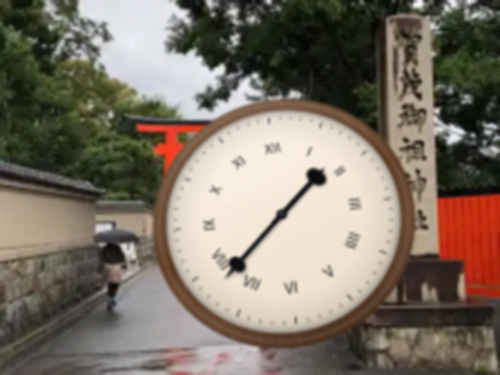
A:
h=1 m=38
